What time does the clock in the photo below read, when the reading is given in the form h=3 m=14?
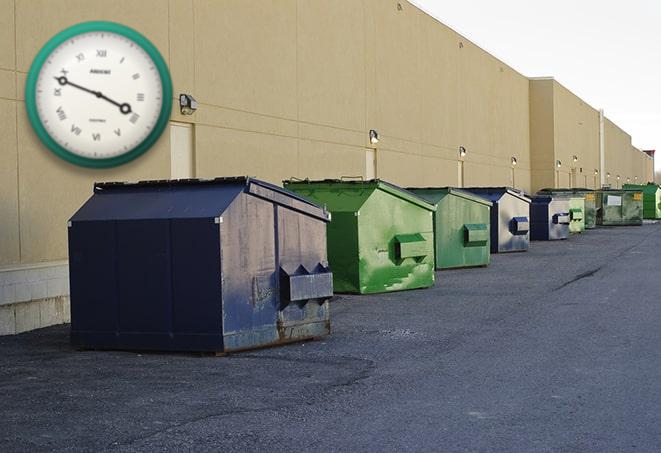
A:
h=3 m=48
